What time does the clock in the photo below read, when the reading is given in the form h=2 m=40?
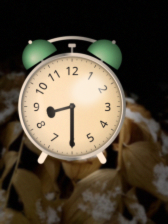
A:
h=8 m=30
